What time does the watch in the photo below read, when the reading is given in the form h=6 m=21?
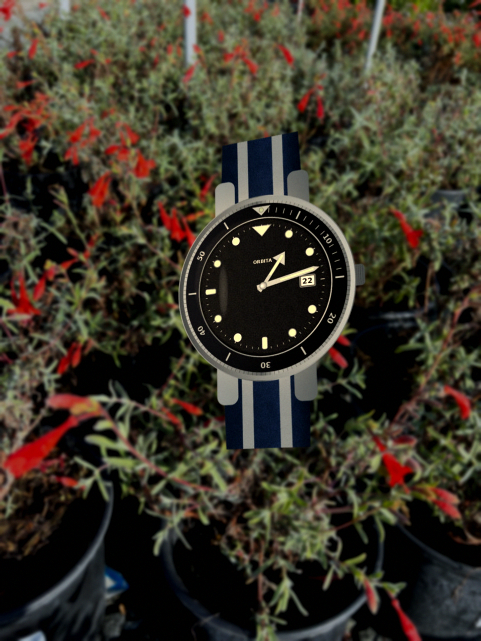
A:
h=1 m=13
